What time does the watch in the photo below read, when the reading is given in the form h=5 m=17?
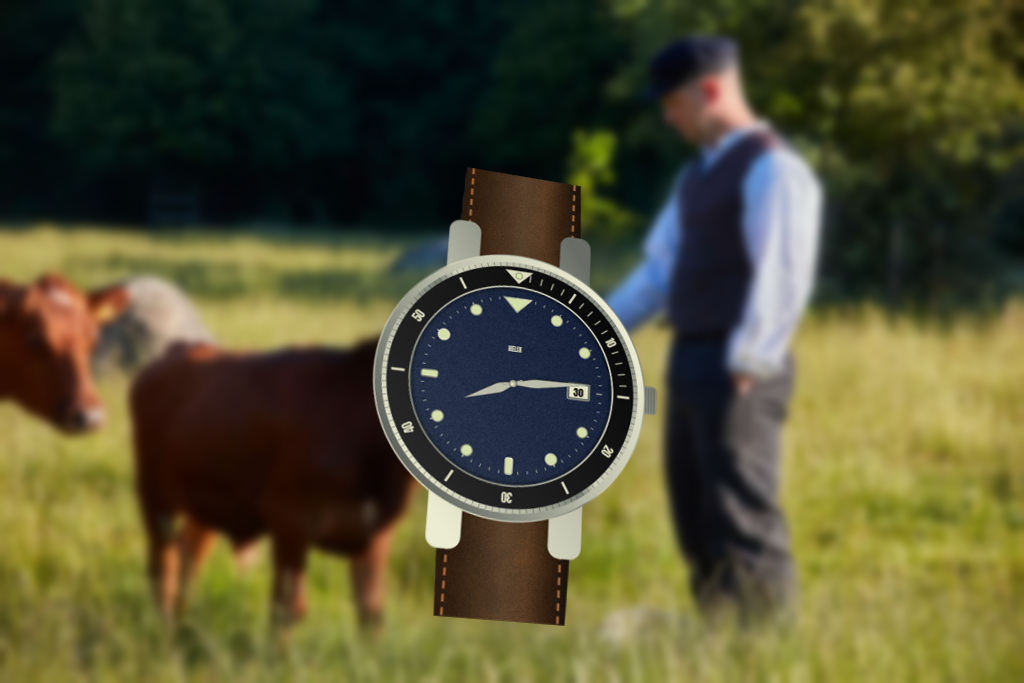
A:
h=8 m=14
